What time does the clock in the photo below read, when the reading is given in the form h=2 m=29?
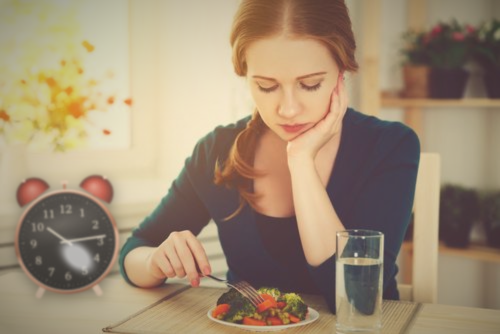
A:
h=10 m=14
